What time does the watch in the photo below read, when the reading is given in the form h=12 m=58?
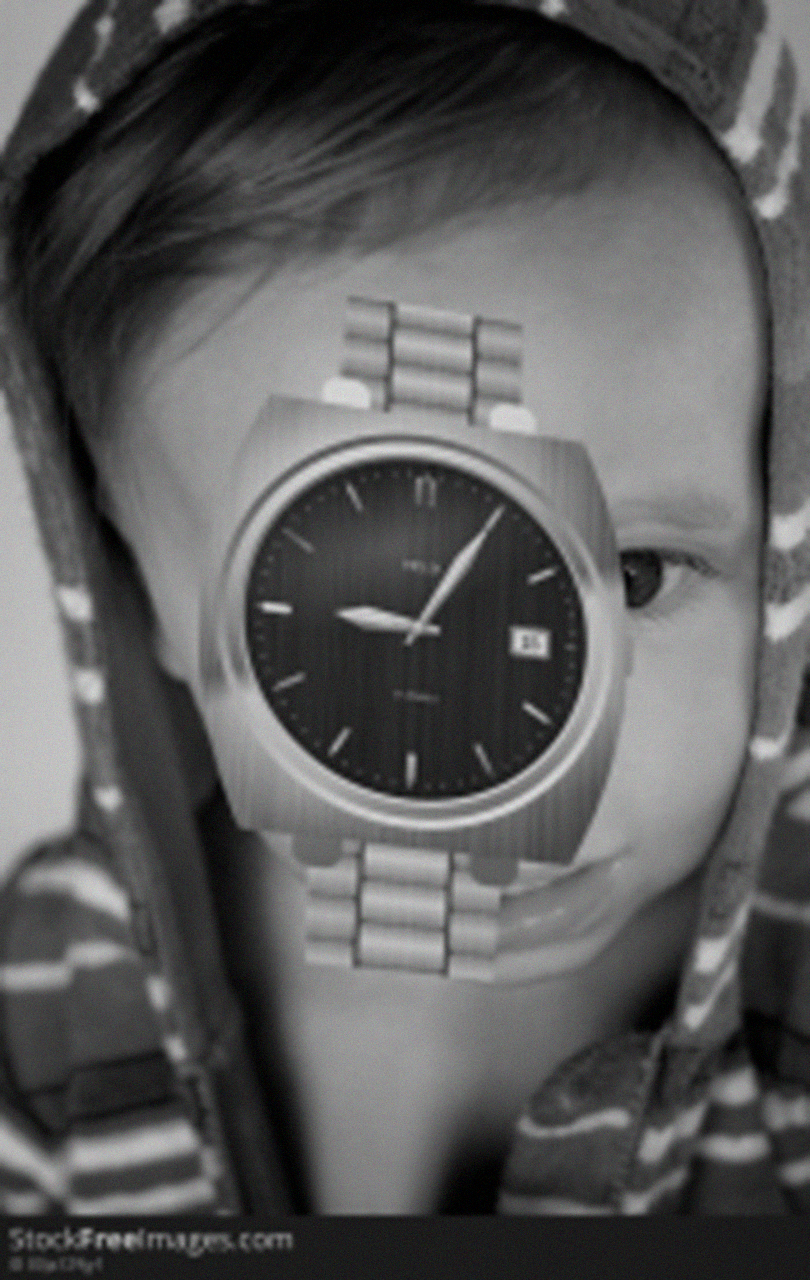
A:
h=9 m=5
